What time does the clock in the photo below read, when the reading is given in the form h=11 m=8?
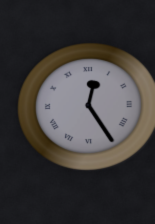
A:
h=12 m=25
